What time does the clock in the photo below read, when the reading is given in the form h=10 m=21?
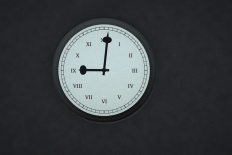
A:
h=9 m=1
